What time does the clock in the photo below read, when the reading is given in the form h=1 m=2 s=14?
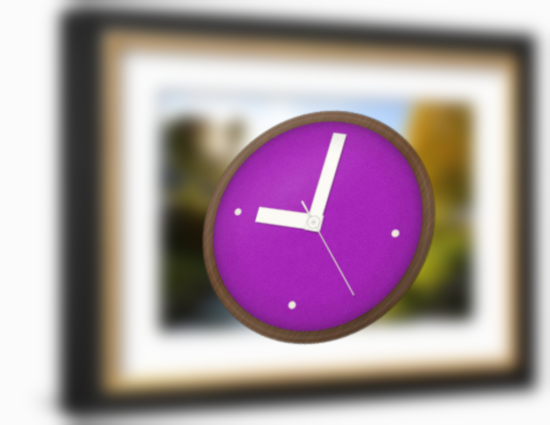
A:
h=9 m=0 s=23
